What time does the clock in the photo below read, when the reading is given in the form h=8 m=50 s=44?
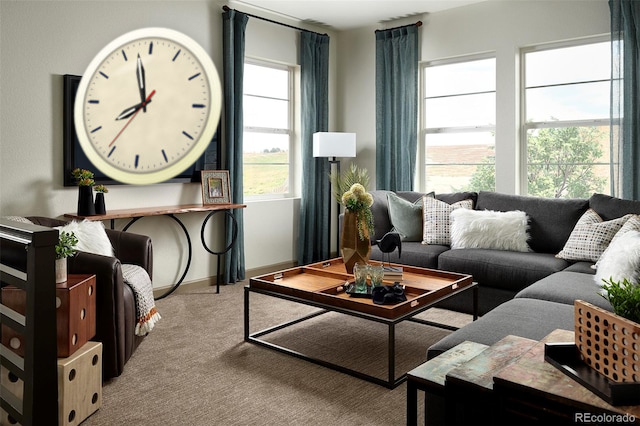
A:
h=7 m=57 s=36
